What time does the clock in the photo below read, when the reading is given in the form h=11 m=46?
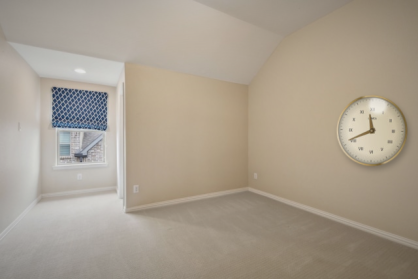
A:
h=11 m=41
